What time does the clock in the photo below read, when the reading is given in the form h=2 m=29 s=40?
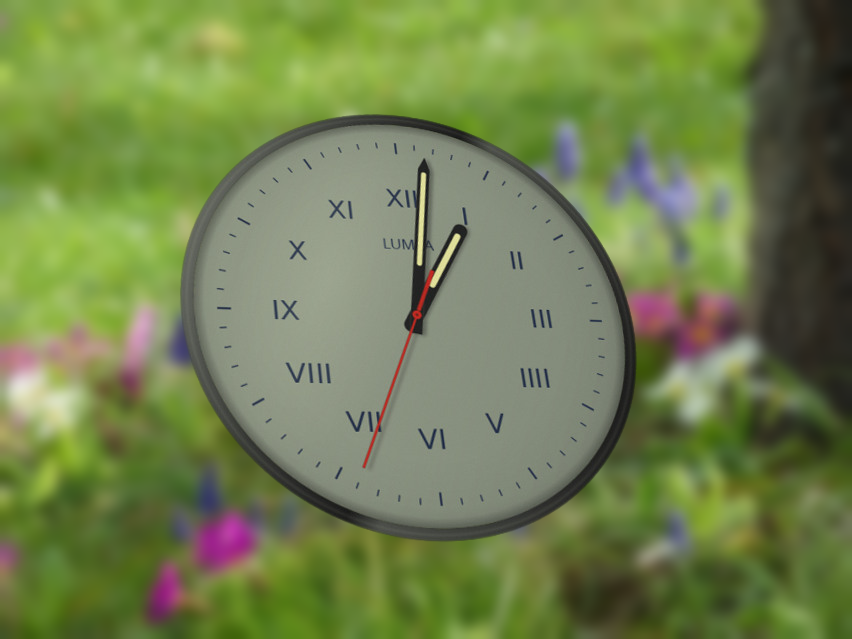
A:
h=1 m=1 s=34
